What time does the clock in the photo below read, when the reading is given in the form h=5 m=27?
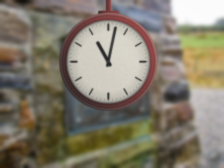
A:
h=11 m=2
